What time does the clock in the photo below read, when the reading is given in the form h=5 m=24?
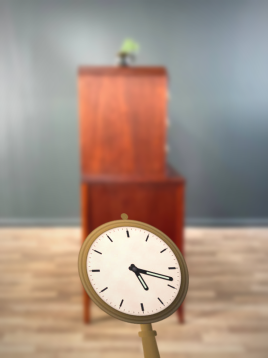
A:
h=5 m=18
